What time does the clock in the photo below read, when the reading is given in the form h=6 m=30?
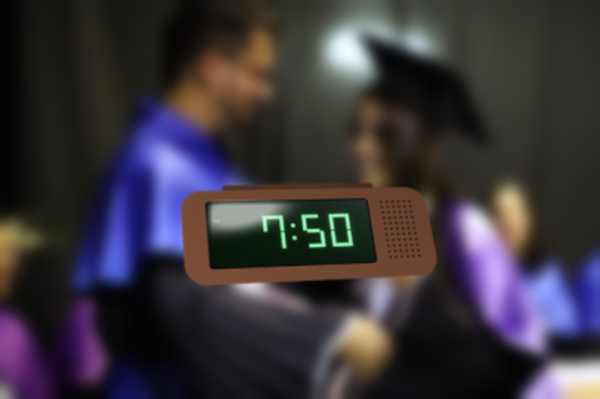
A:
h=7 m=50
